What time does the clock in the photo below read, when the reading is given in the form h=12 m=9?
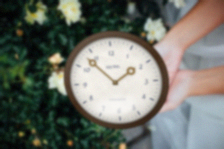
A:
h=1 m=53
